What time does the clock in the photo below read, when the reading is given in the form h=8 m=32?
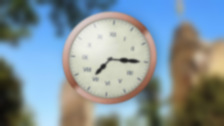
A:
h=7 m=15
